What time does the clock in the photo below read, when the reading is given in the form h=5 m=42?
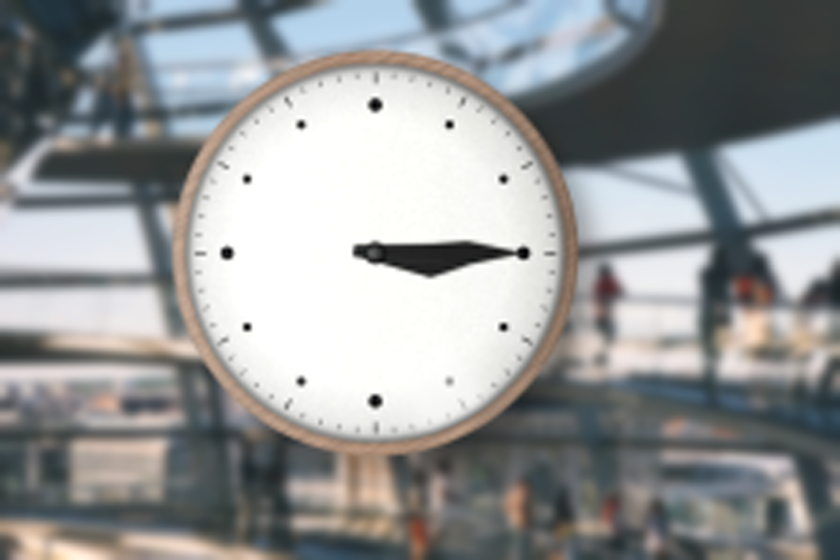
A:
h=3 m=15
